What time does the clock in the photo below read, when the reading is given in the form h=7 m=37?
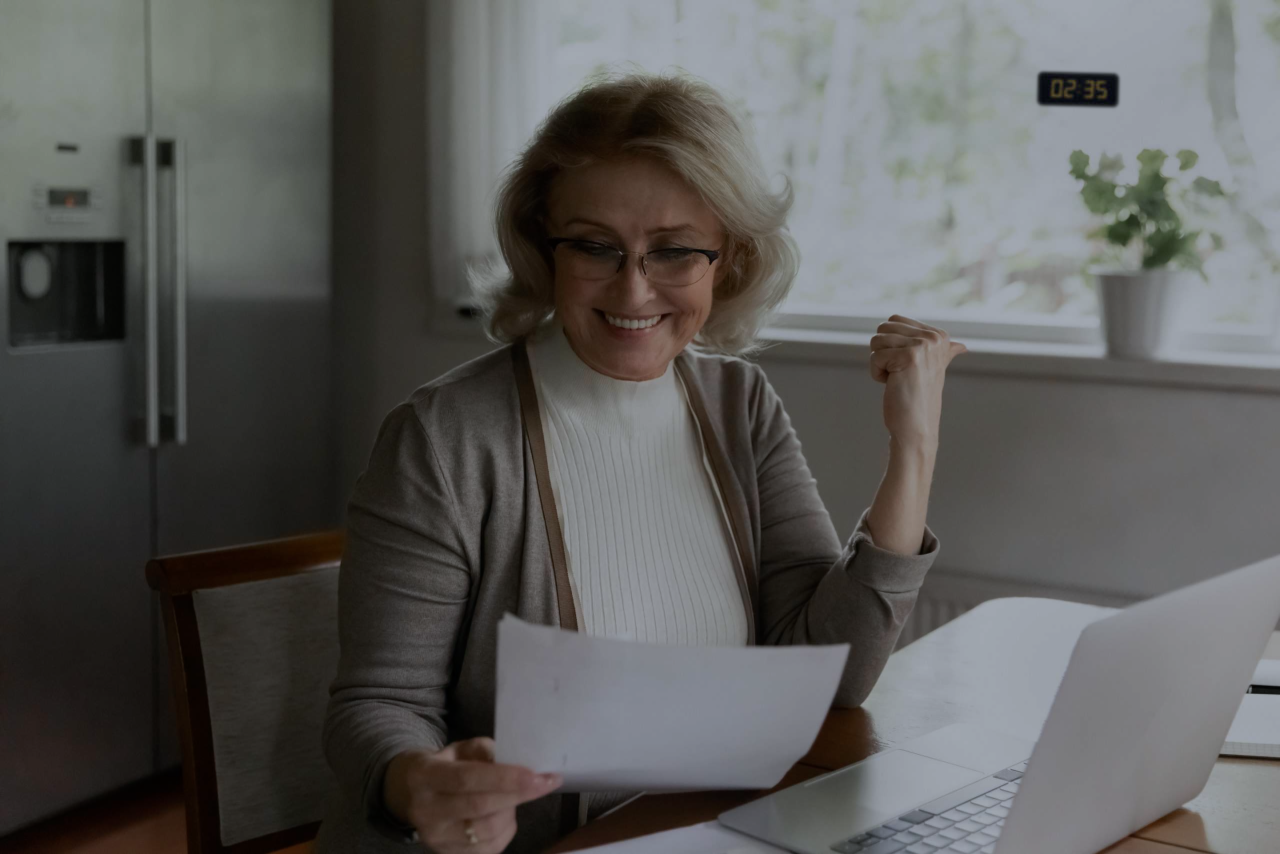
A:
h=2 m=35
